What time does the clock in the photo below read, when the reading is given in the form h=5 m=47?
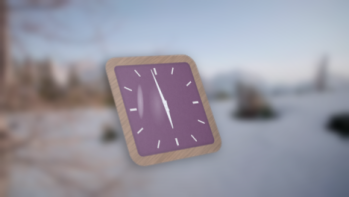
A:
h=5 m=59
